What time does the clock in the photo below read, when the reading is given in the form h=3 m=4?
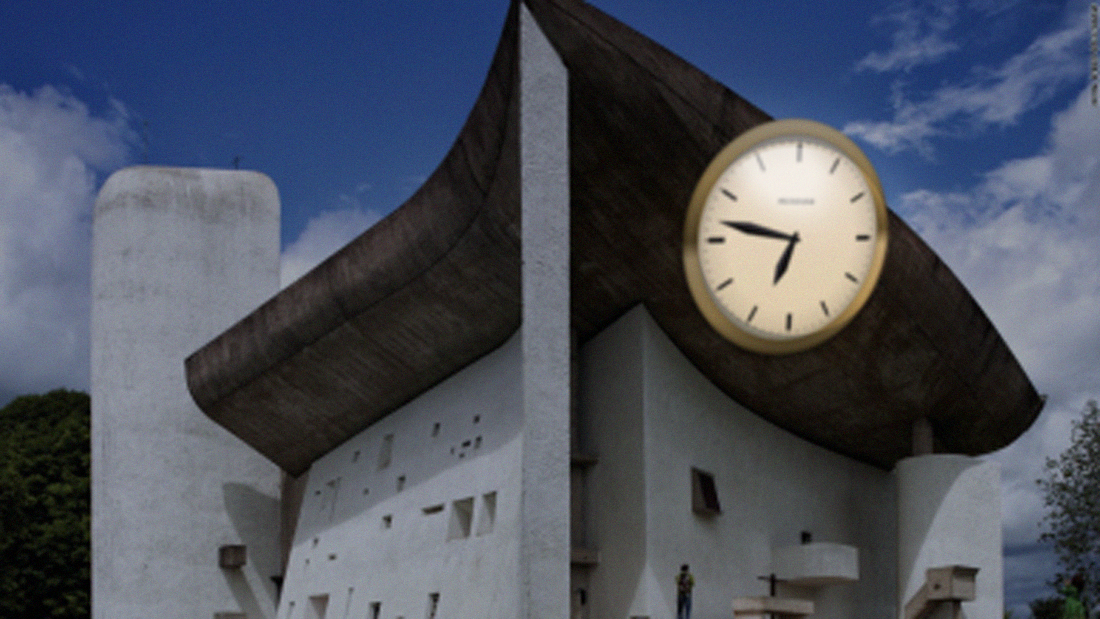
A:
h=6 m=47
